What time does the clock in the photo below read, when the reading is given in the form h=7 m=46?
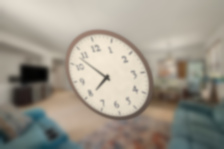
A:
h=7 m=53
